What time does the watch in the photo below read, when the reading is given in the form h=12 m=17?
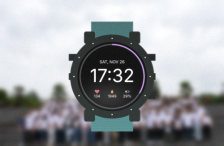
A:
h=17 m=32
